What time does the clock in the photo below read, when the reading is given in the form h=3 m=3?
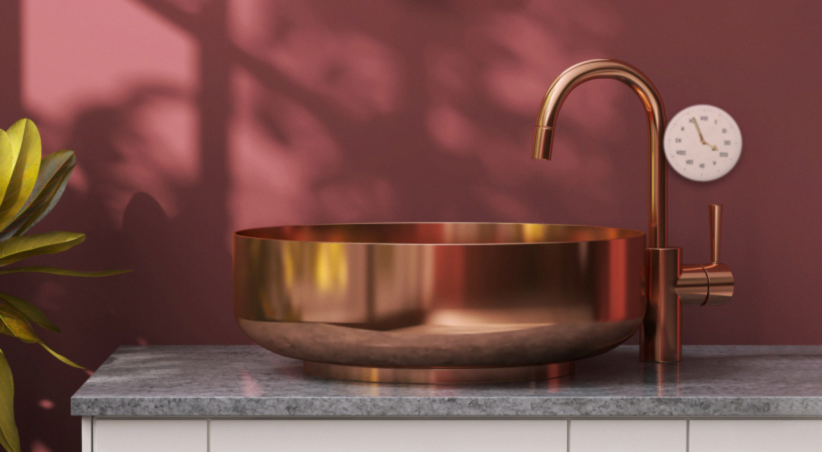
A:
h=3 m=56
